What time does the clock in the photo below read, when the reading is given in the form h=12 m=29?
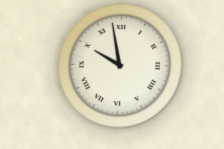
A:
h=9 m=58
